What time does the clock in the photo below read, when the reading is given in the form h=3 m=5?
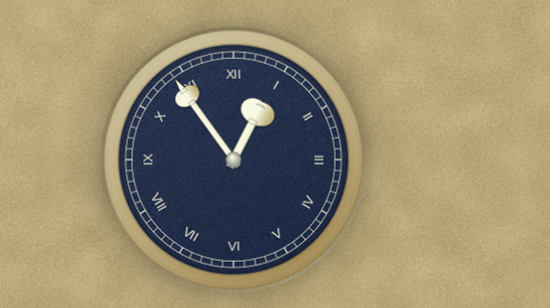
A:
h=12 m=54
